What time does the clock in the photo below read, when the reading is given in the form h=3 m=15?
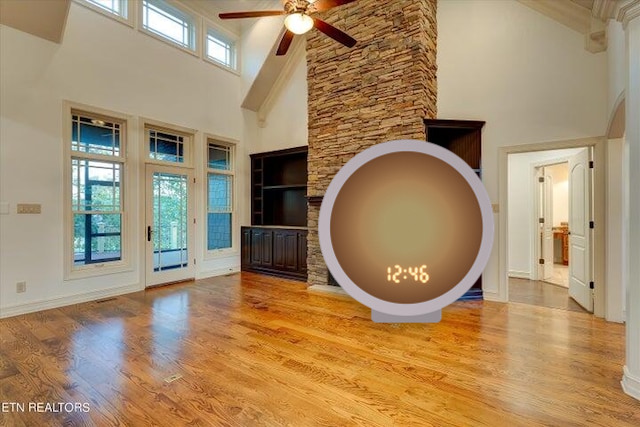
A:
h=12 m=46
